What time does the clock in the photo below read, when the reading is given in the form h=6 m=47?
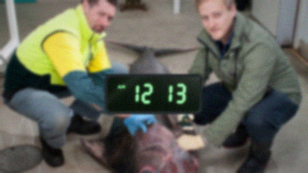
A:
h=12 m=13
